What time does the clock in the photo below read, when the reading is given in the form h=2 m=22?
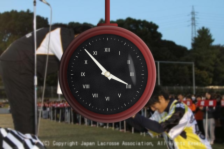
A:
h=3 m=53
